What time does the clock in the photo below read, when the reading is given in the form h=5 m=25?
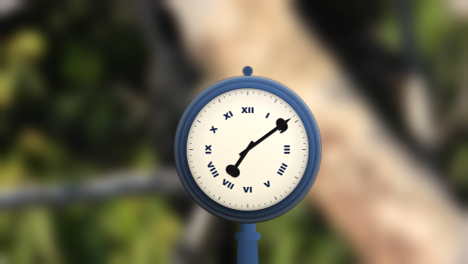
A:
h=7 m=9
